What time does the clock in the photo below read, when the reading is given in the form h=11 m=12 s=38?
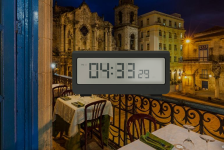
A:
h=4 m=33 s=29
